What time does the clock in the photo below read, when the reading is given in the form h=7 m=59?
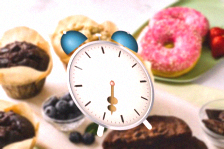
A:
h=6 m=33
